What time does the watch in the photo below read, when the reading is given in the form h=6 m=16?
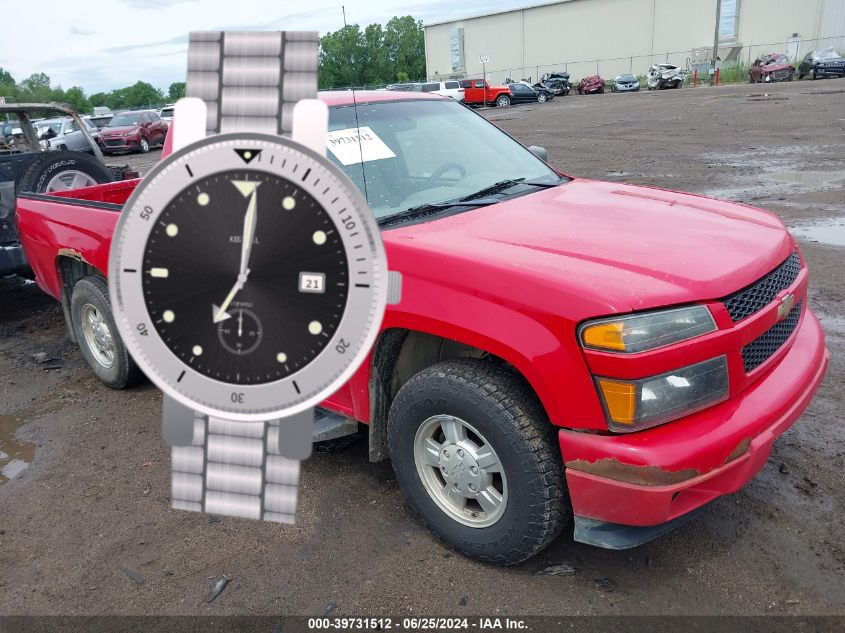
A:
h=7 m=1
